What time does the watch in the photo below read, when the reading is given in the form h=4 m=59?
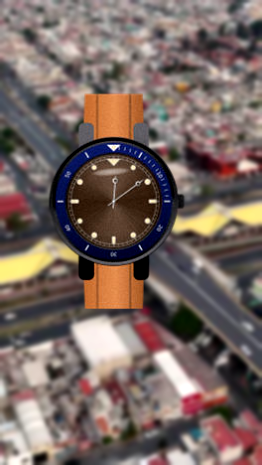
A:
h=12 m=9
